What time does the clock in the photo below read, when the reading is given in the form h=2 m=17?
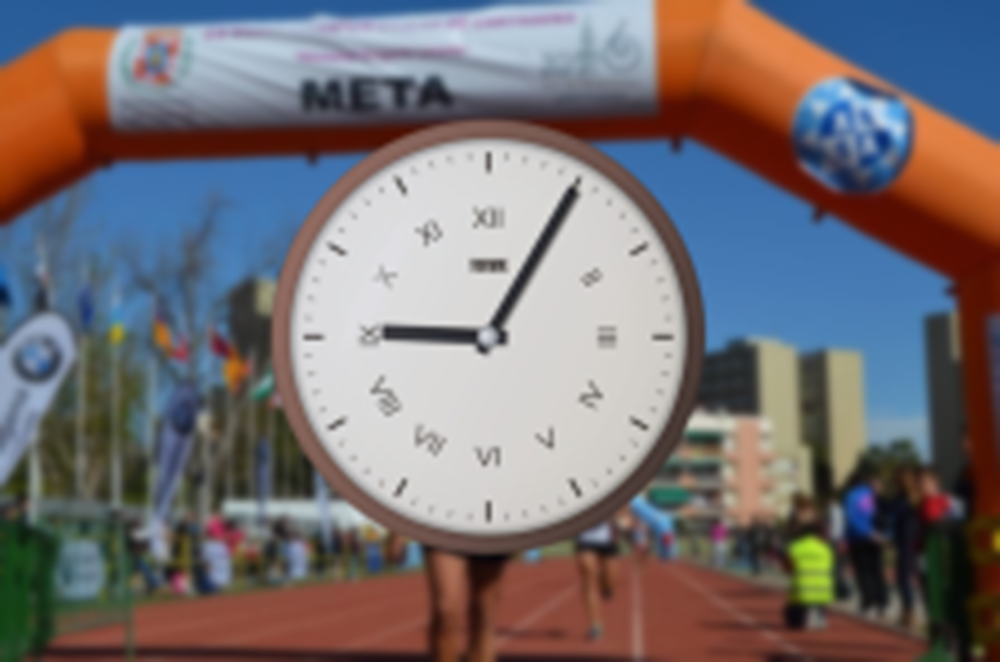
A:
h=9 m=5
